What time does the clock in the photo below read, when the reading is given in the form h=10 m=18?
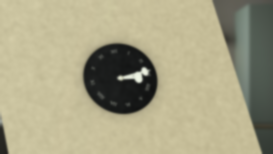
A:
h=3 m=14
